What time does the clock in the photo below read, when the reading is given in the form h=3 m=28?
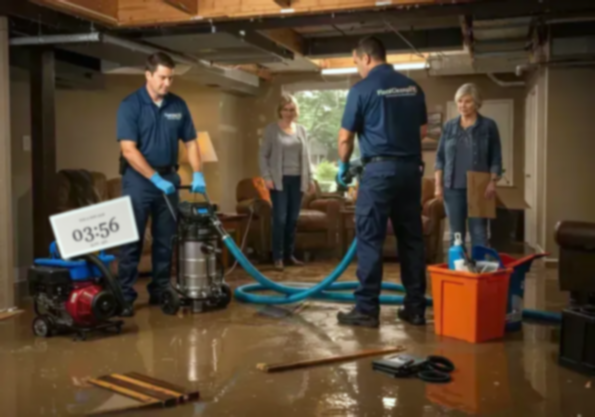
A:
h=3 m=56
